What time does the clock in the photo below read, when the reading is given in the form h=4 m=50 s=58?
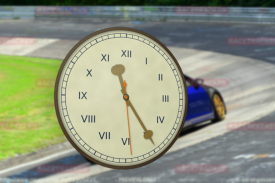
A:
h=11 m=24 s=29
